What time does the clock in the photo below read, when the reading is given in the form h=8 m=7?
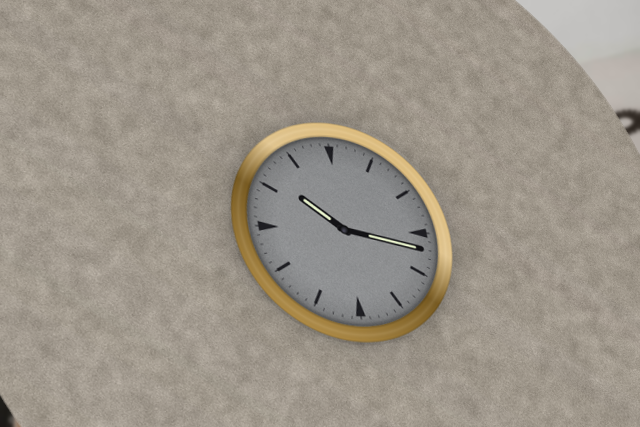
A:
h=10 m=17
